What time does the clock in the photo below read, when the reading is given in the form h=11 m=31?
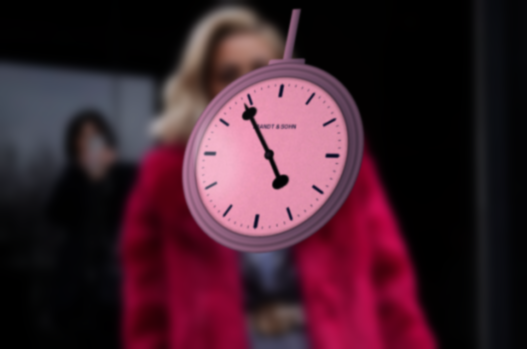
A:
h=4 m=54
